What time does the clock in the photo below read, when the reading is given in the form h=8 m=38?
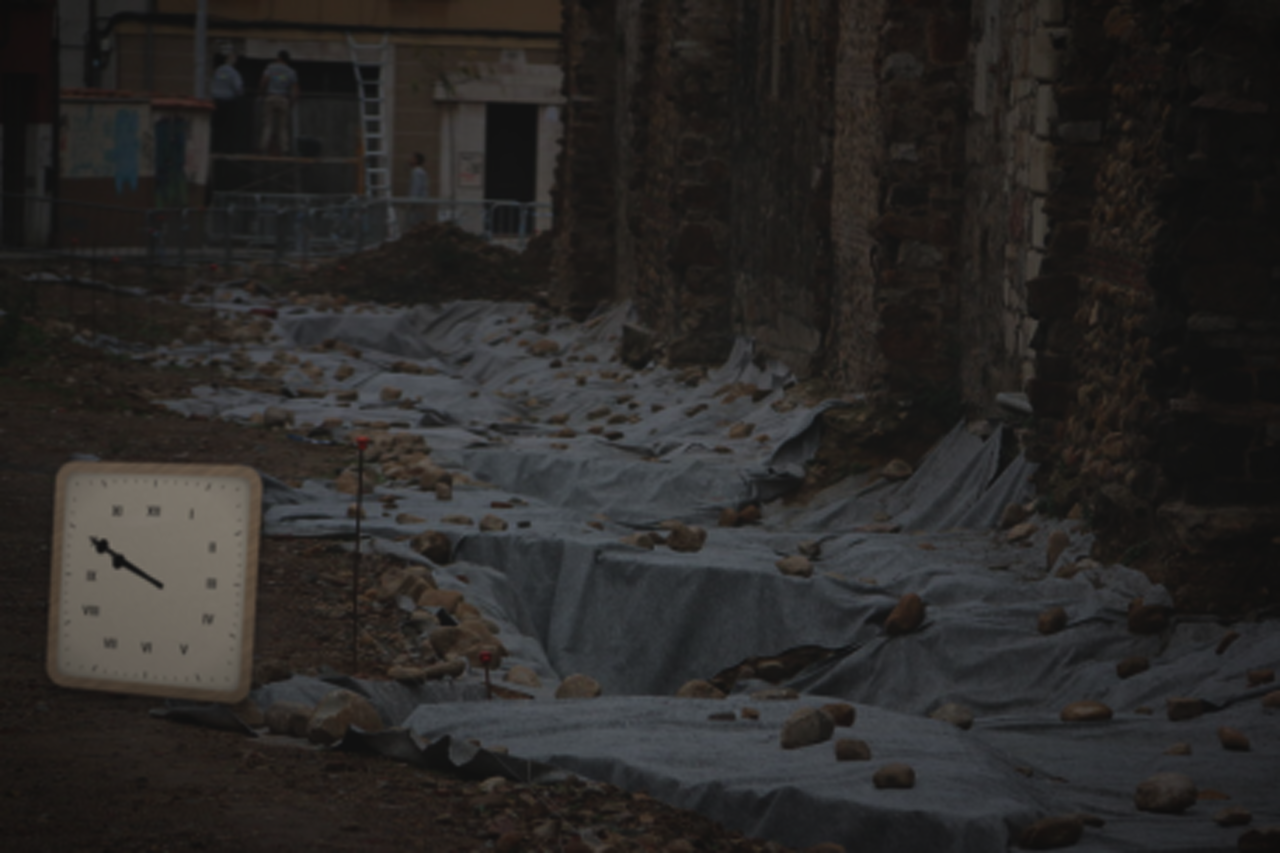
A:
h=9 m=50
